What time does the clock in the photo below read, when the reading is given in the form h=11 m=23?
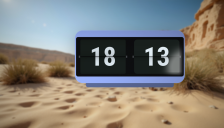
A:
h=18 m=13
